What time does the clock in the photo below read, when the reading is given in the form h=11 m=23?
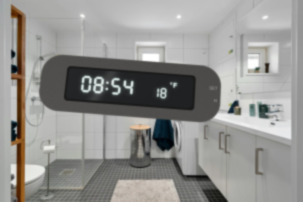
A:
h=8 m=54
